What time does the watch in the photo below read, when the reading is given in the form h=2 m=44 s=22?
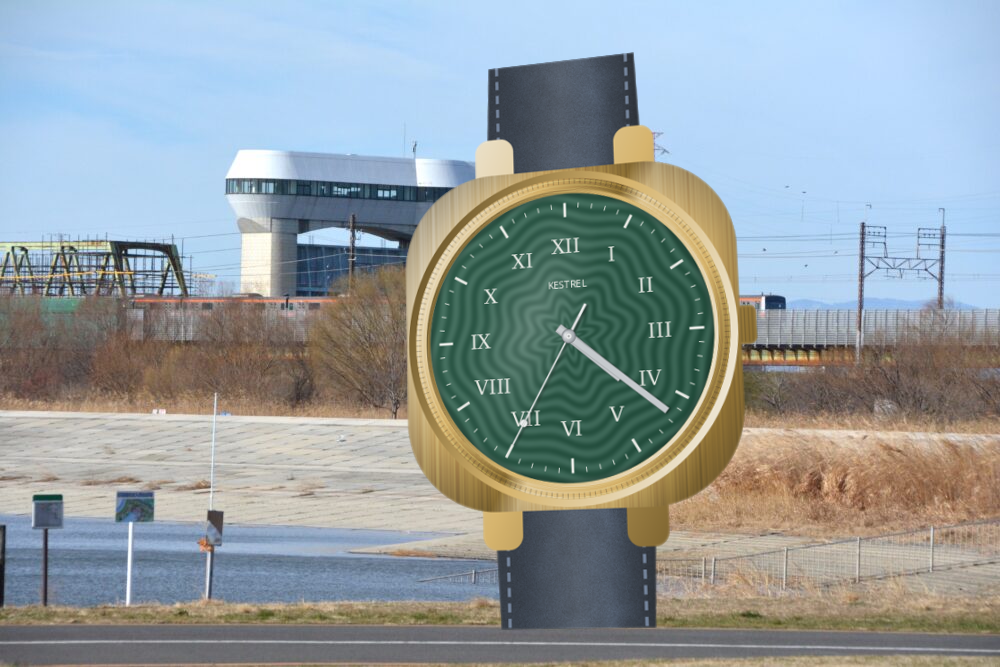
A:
h=4 m=21 s=35
